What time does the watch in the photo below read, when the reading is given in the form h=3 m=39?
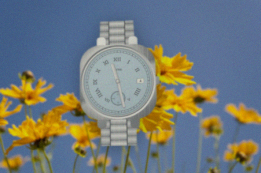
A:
h=11 m=28
